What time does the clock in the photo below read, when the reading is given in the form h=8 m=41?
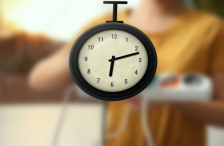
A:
h=6 m=12
